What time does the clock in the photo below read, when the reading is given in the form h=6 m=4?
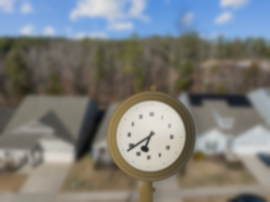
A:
h=6 m=39
